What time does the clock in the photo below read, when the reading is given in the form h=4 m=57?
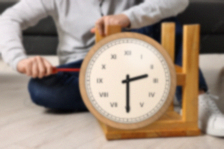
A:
h=2 m=30
